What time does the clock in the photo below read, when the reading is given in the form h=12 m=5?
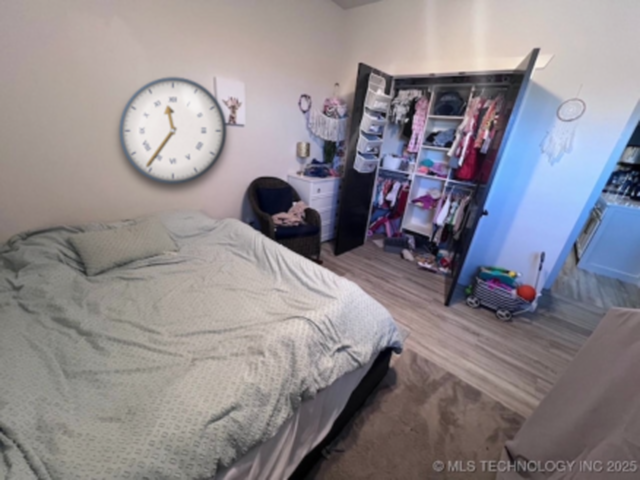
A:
h=11 m=36
